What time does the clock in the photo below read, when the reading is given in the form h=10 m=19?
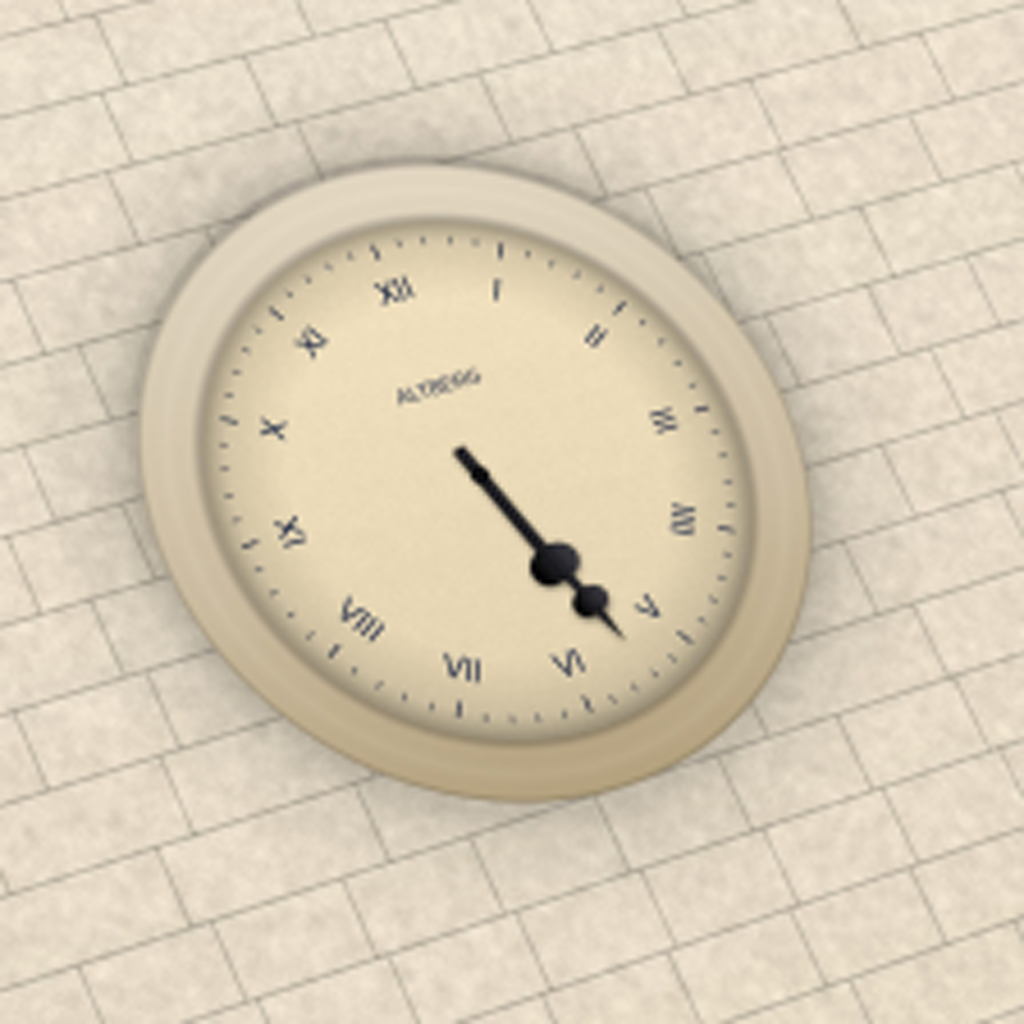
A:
h=5 m=27
